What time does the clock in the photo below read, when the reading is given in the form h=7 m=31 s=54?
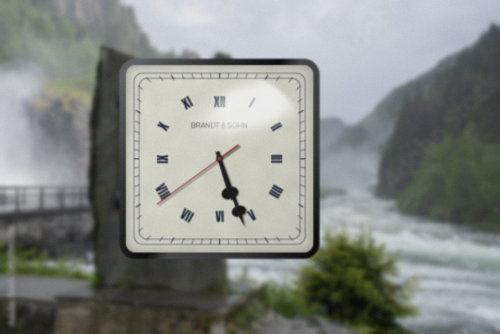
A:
h=5 m=26 s=39
